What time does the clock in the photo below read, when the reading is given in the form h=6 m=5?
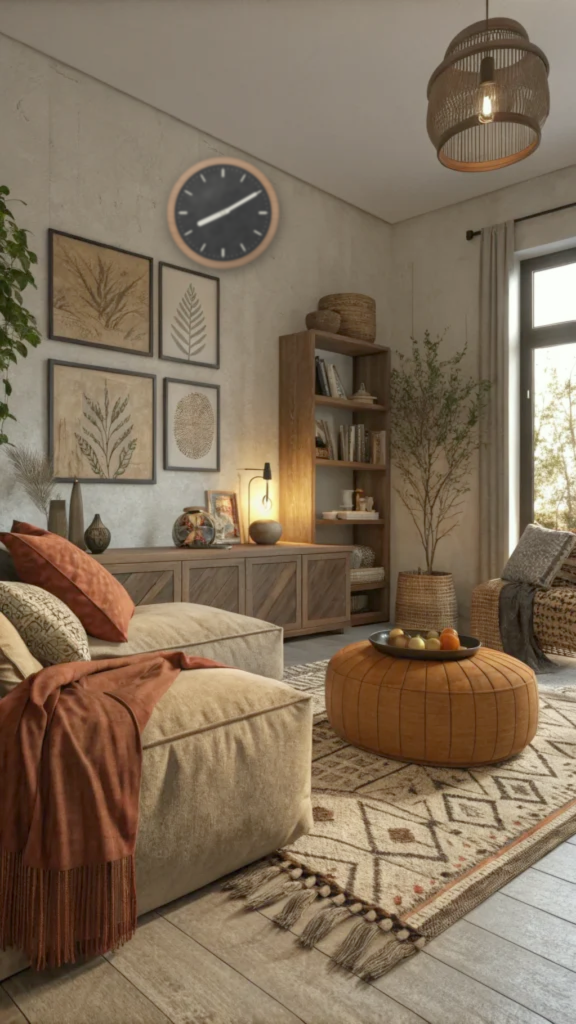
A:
h=8 m=10
